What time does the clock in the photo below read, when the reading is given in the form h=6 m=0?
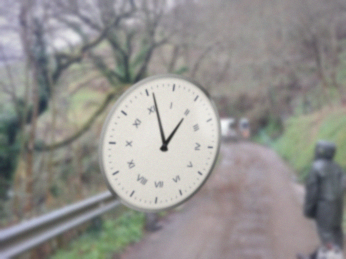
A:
h=2 m=1
